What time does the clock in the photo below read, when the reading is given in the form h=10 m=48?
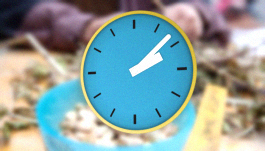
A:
h=2 m=8
